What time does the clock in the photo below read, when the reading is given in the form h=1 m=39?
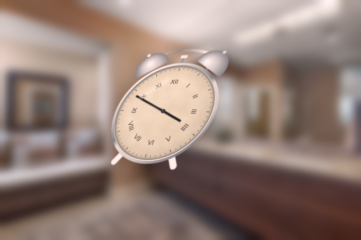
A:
h=3 m=49
